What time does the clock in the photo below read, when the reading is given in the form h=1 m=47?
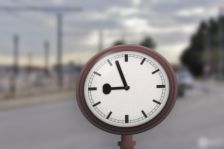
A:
h=8 m=57
